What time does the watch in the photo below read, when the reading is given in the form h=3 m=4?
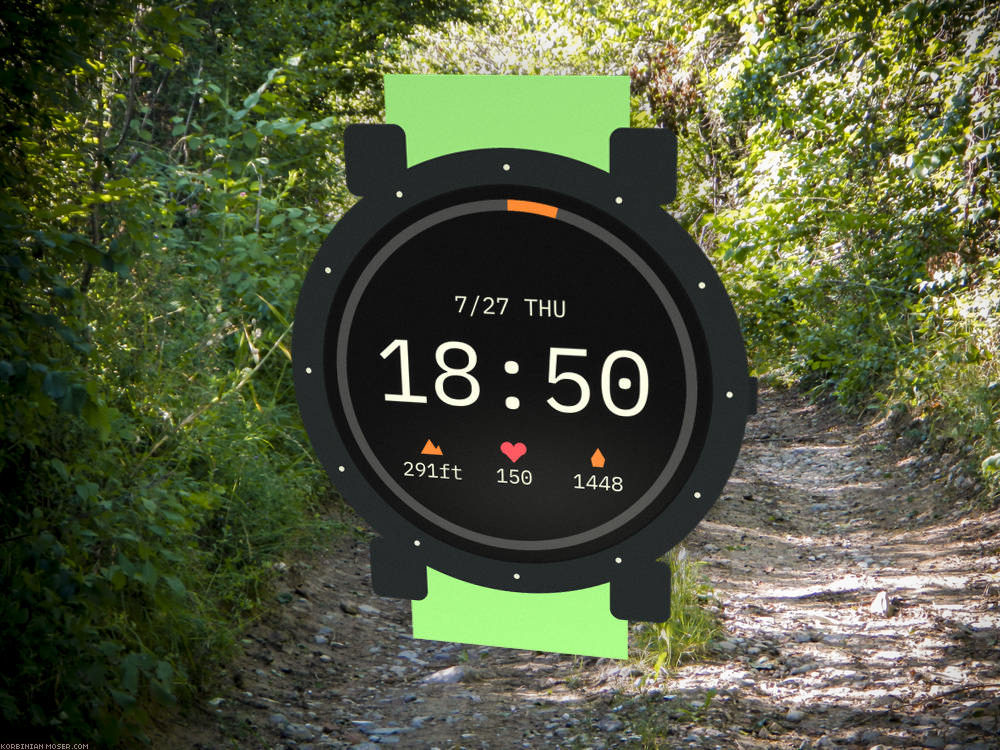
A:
h=18 m=50
